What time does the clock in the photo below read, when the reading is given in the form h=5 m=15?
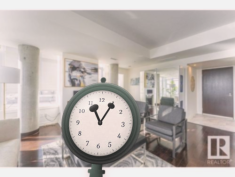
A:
h=11 m=5
